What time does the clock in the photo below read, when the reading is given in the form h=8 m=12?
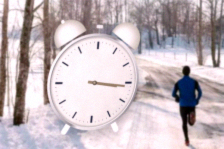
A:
h=3 m=16
